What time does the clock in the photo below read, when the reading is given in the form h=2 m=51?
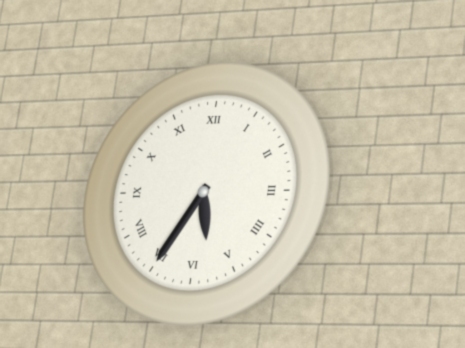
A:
h=5 m=35
